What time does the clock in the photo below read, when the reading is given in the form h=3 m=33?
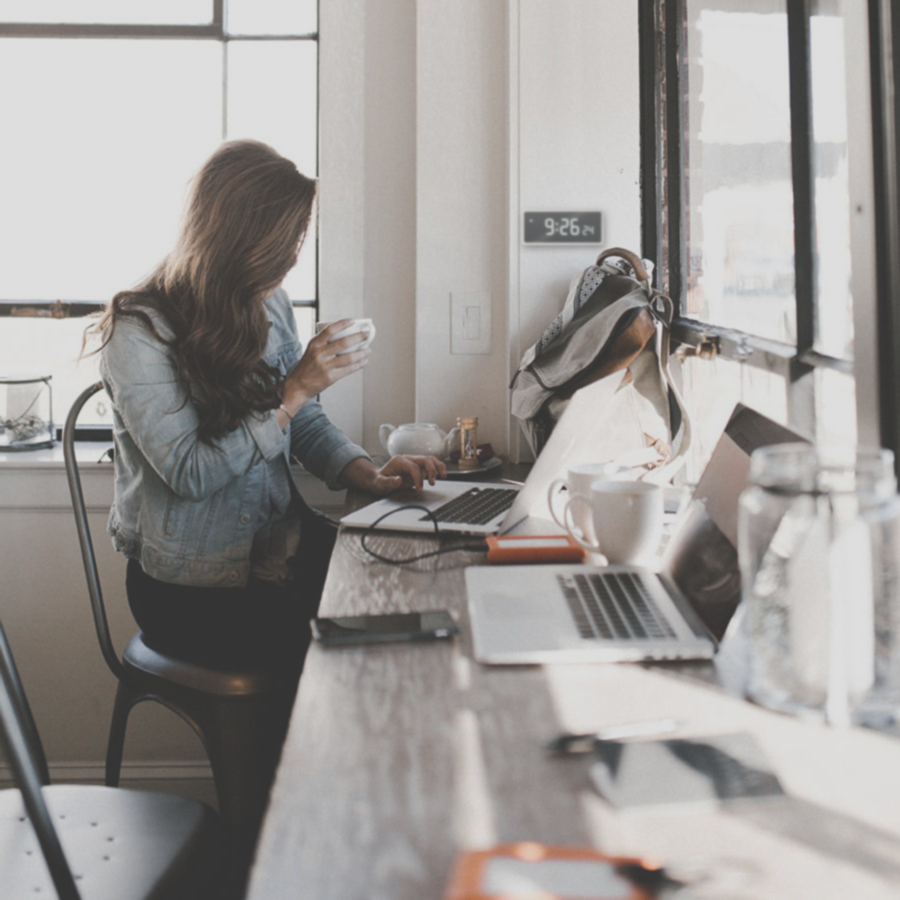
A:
h=9 m=26
